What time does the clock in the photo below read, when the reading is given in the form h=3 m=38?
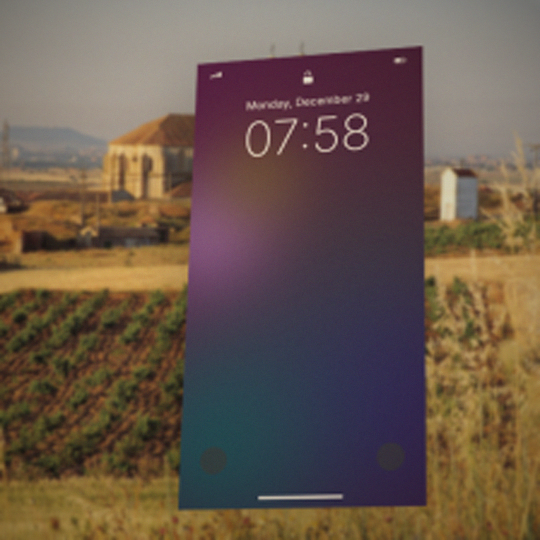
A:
h=7 m=58
